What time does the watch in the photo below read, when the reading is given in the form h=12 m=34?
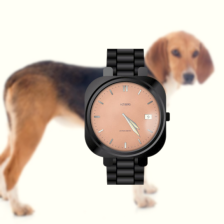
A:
h=4 m=24
